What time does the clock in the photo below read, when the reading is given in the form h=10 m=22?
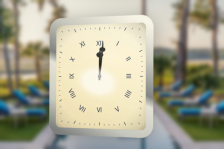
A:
h=12 m=1
